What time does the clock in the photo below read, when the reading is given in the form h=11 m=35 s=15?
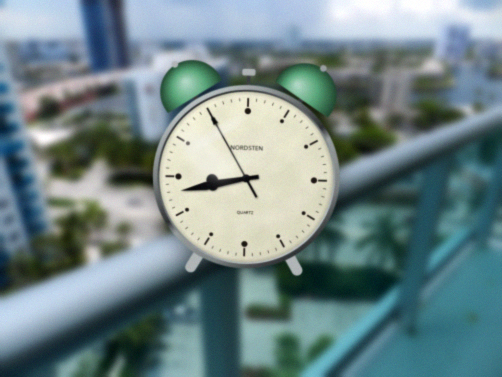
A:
h=8 m=42 s=55
